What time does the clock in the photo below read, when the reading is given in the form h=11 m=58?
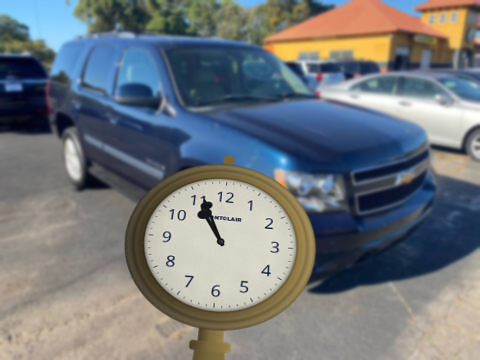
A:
h=10 m=56
